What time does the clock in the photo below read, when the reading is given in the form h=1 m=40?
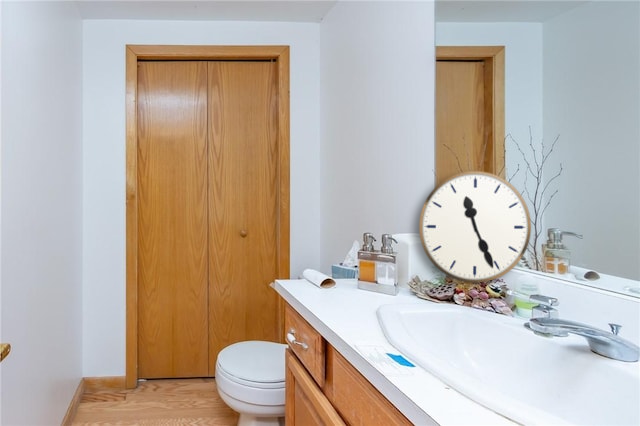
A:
h=11 m=26
